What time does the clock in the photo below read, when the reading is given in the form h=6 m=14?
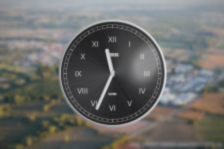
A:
h=11 m=34
